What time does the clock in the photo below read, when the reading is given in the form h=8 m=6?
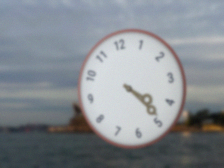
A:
h=4 m=24
